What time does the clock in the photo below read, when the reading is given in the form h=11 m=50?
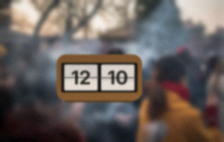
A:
h=12 m=10
